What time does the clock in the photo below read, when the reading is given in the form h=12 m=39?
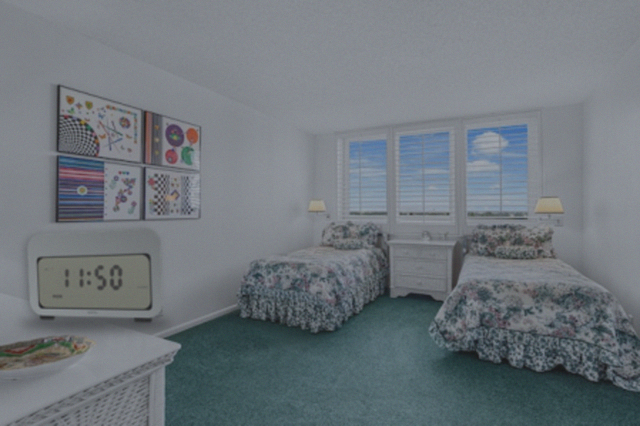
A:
h=11 m=50
